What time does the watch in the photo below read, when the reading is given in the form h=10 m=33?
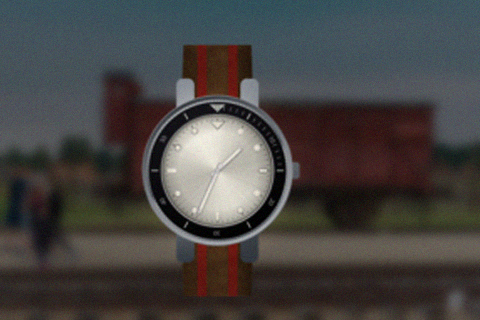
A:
h=1 m=34
